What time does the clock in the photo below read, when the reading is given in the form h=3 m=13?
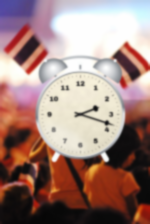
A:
h=2 m=18
